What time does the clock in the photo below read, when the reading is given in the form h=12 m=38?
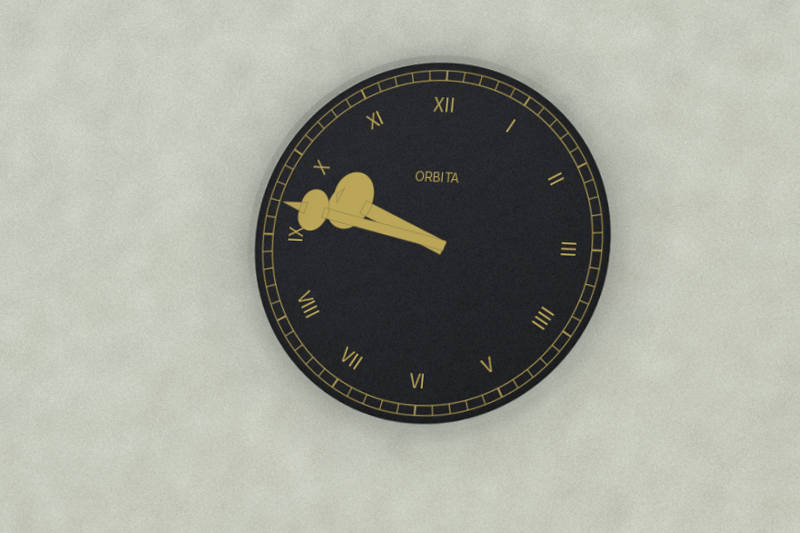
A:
h=9 m=47
